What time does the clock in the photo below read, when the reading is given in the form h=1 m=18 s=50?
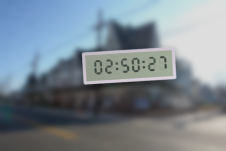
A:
h=2 m=50 s=27
